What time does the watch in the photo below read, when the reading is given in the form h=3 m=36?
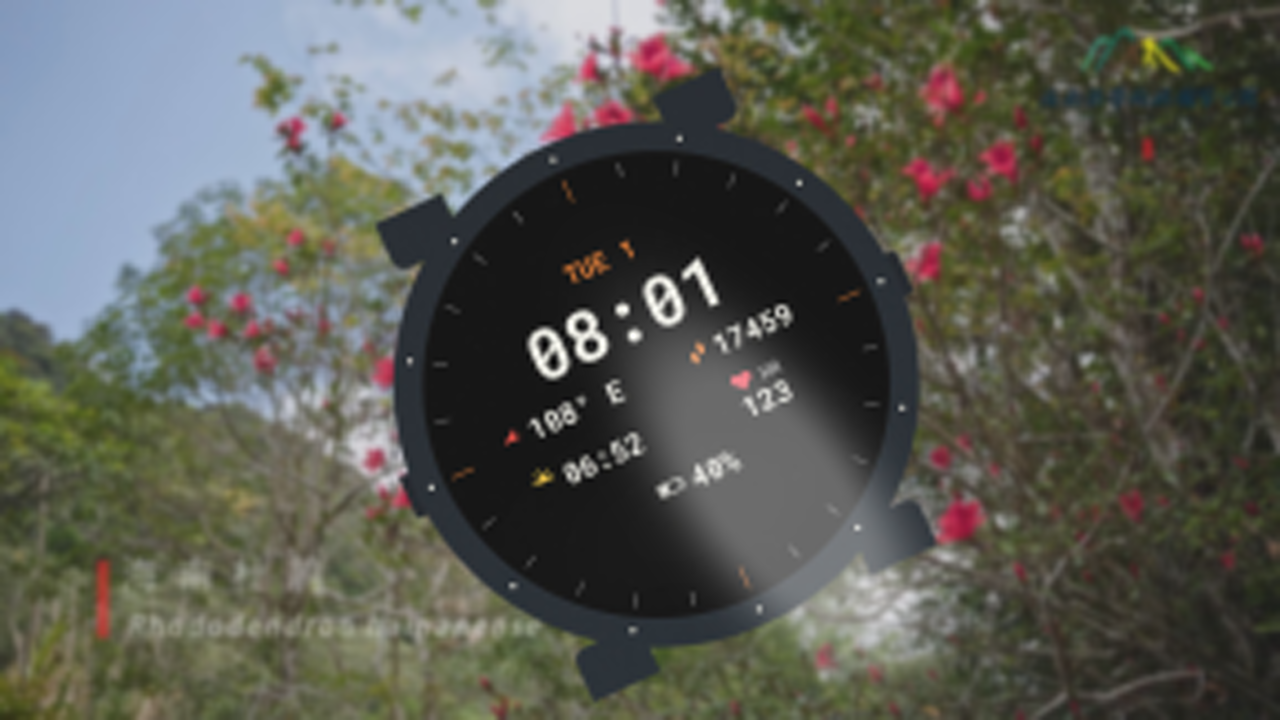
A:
h=8 m=1
